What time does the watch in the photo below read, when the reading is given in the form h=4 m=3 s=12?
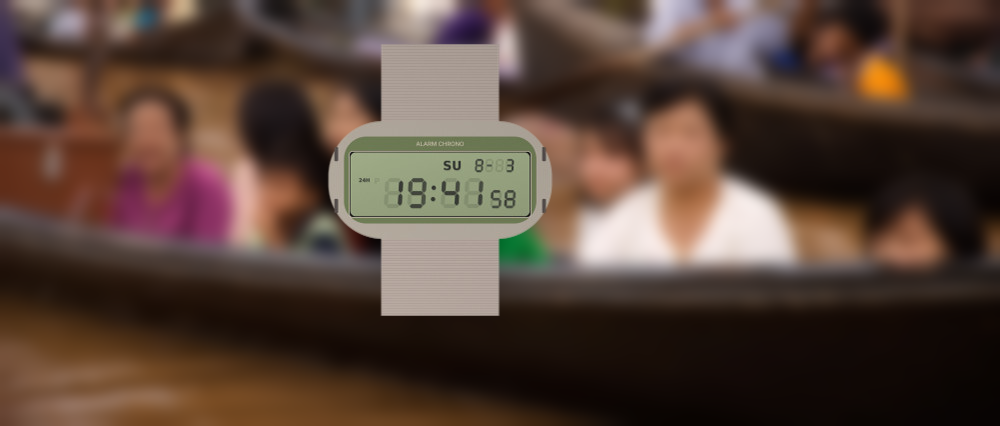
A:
h=19 m=41 s=58
